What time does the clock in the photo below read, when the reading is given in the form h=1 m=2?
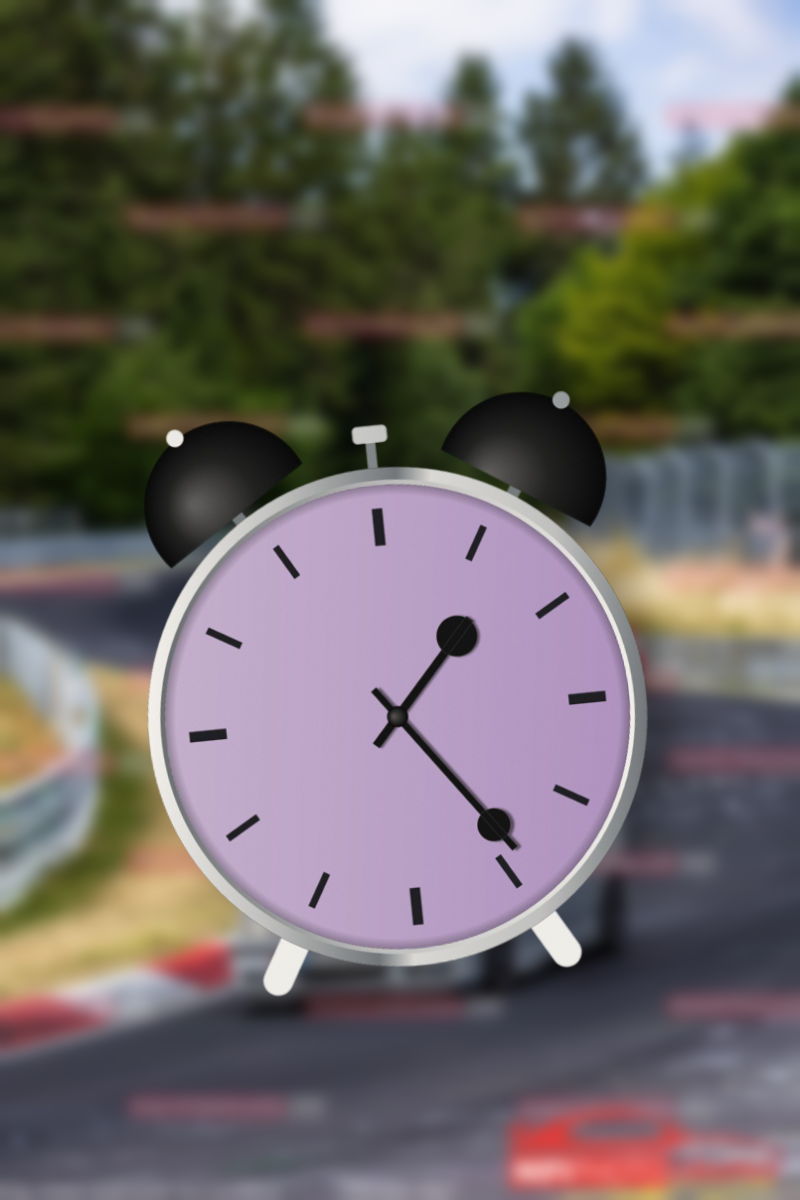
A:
h=1 m=24
